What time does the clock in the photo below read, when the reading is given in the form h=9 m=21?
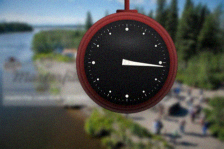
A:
h=3 m=16
